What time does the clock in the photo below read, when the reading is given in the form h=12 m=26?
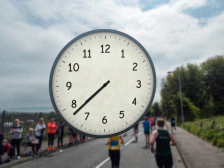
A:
h=7 m=38
